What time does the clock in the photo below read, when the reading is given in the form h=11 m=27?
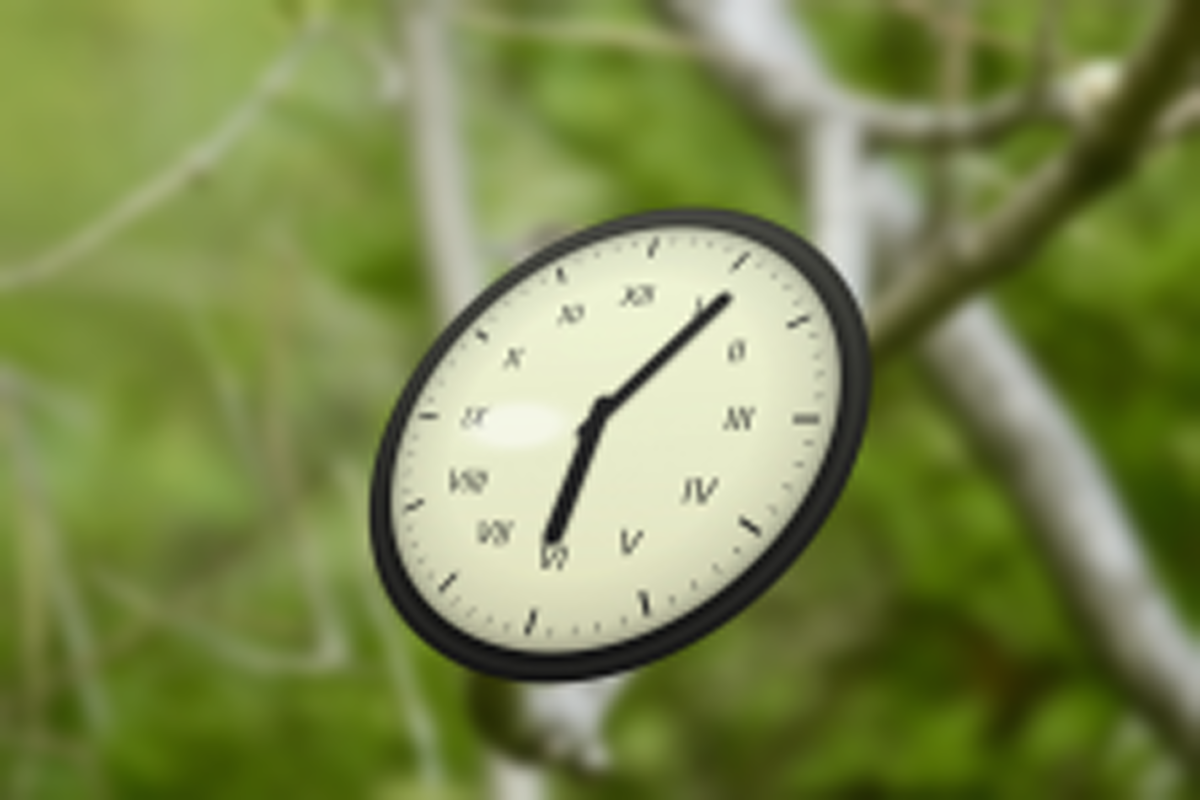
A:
h=6 m=6
